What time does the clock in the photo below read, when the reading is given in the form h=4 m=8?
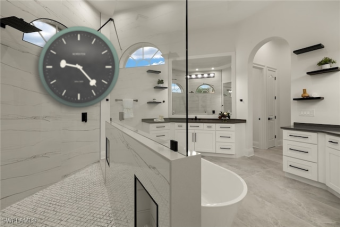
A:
h=9 m=23
